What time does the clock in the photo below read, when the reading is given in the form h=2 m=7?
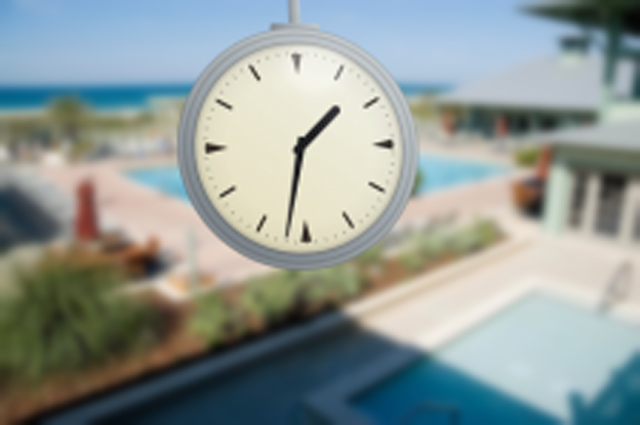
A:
h=1 m=32
